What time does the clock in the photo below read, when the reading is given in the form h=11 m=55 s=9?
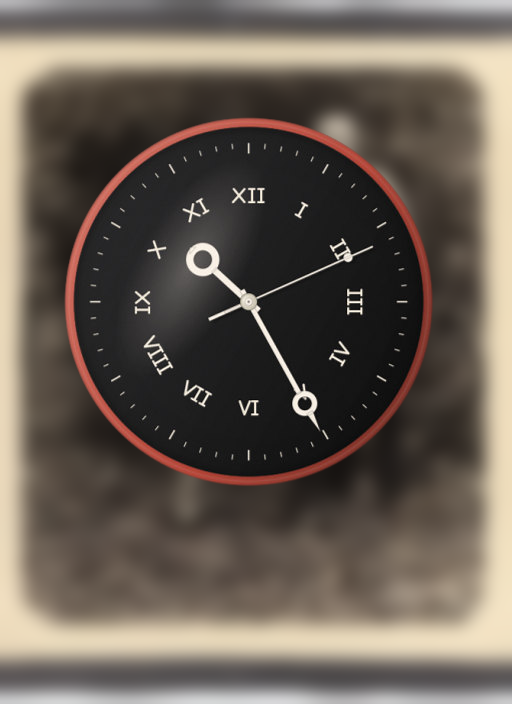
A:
h=10 m=25 s=11
